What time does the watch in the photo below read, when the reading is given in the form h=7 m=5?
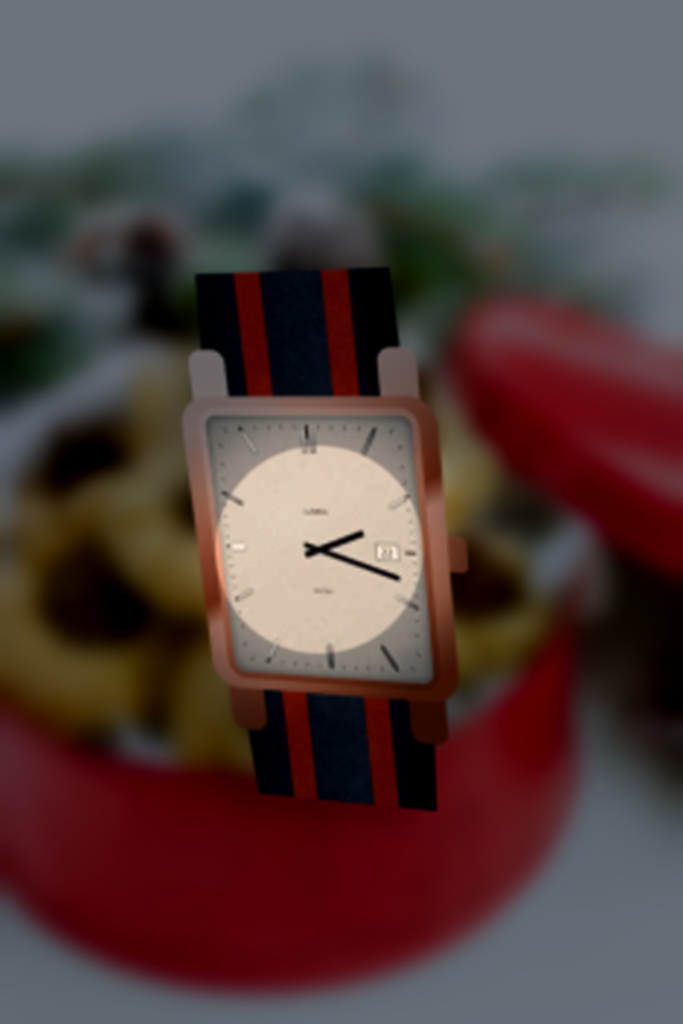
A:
h=2 m=18
